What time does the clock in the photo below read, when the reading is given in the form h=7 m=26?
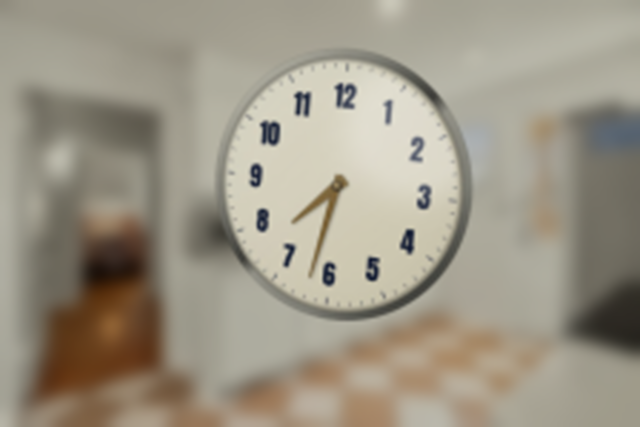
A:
h=7 m=32
